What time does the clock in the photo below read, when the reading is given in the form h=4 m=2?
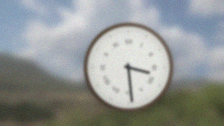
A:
h=3 m=29
